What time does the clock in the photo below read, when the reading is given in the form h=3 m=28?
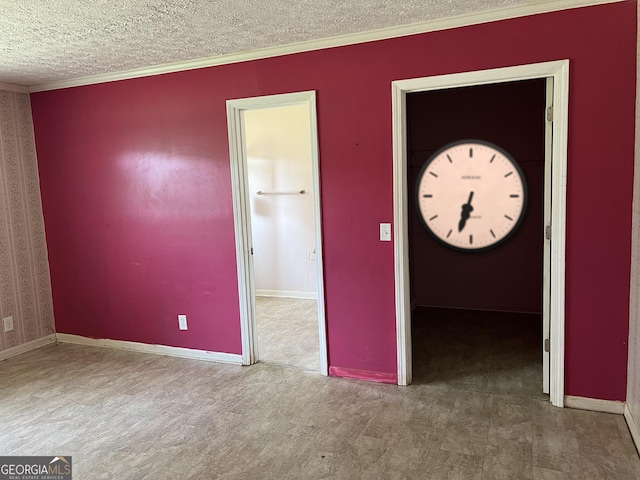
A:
h=6 m=33
